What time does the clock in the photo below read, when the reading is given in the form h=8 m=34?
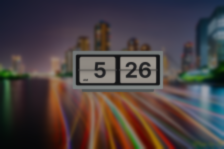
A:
h=5 m=26
